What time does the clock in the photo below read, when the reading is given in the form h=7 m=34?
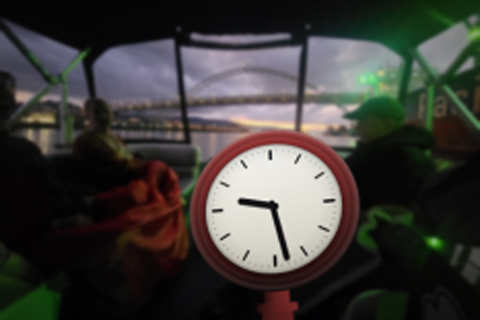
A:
h=9 m=28
